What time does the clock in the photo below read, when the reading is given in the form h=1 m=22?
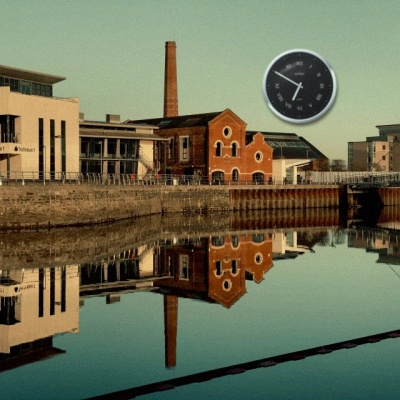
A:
h=6 m=50
